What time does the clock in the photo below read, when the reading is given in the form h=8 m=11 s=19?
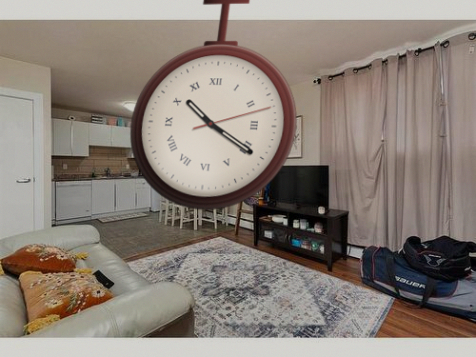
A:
h=10 m=20 s=12
